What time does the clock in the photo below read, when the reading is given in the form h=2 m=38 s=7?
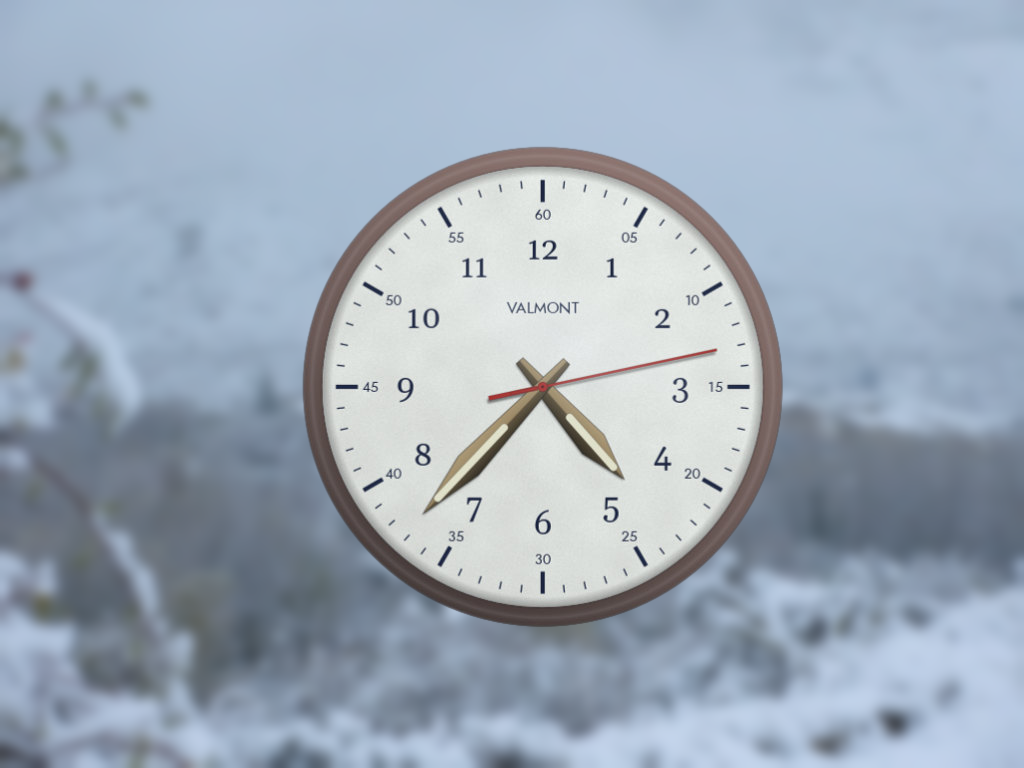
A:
h=4 m=37 s=13
